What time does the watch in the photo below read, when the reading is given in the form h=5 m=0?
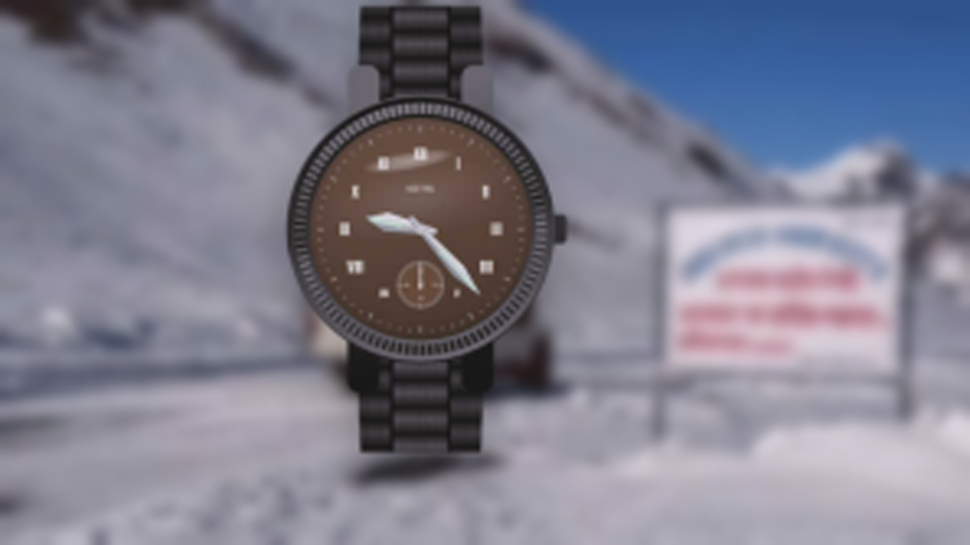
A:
h=9 m=23
